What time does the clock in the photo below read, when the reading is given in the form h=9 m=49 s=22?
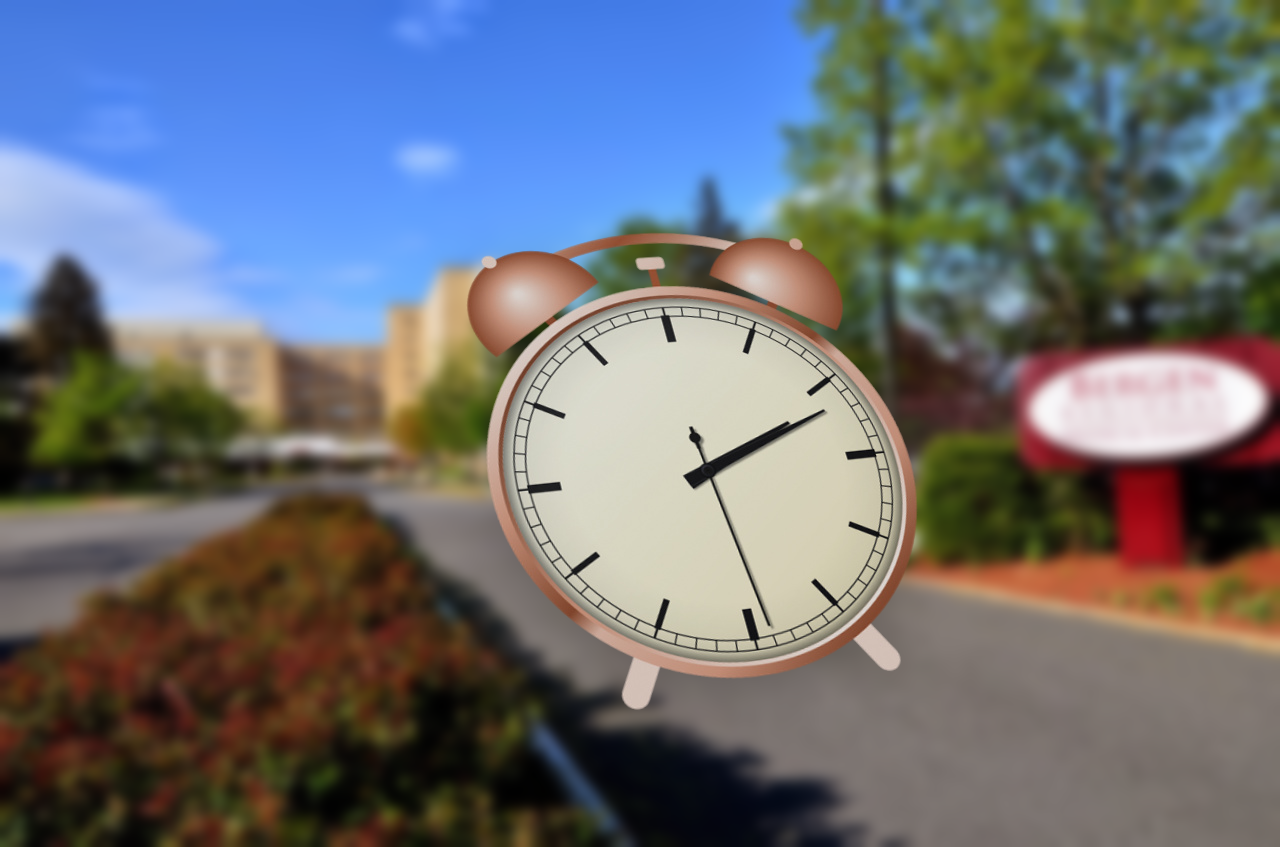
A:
h=2 m=11 s=29
